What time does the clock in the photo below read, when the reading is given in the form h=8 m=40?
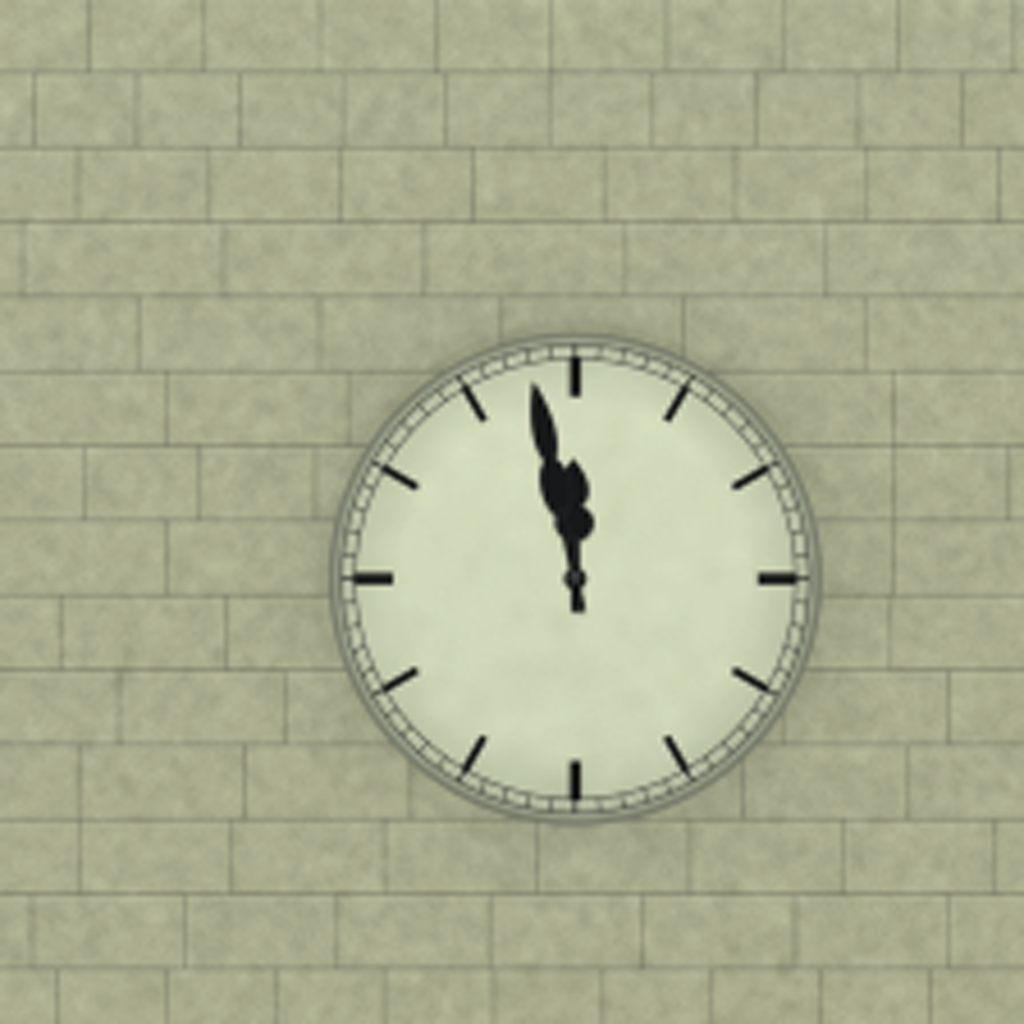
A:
h=11 m=58
